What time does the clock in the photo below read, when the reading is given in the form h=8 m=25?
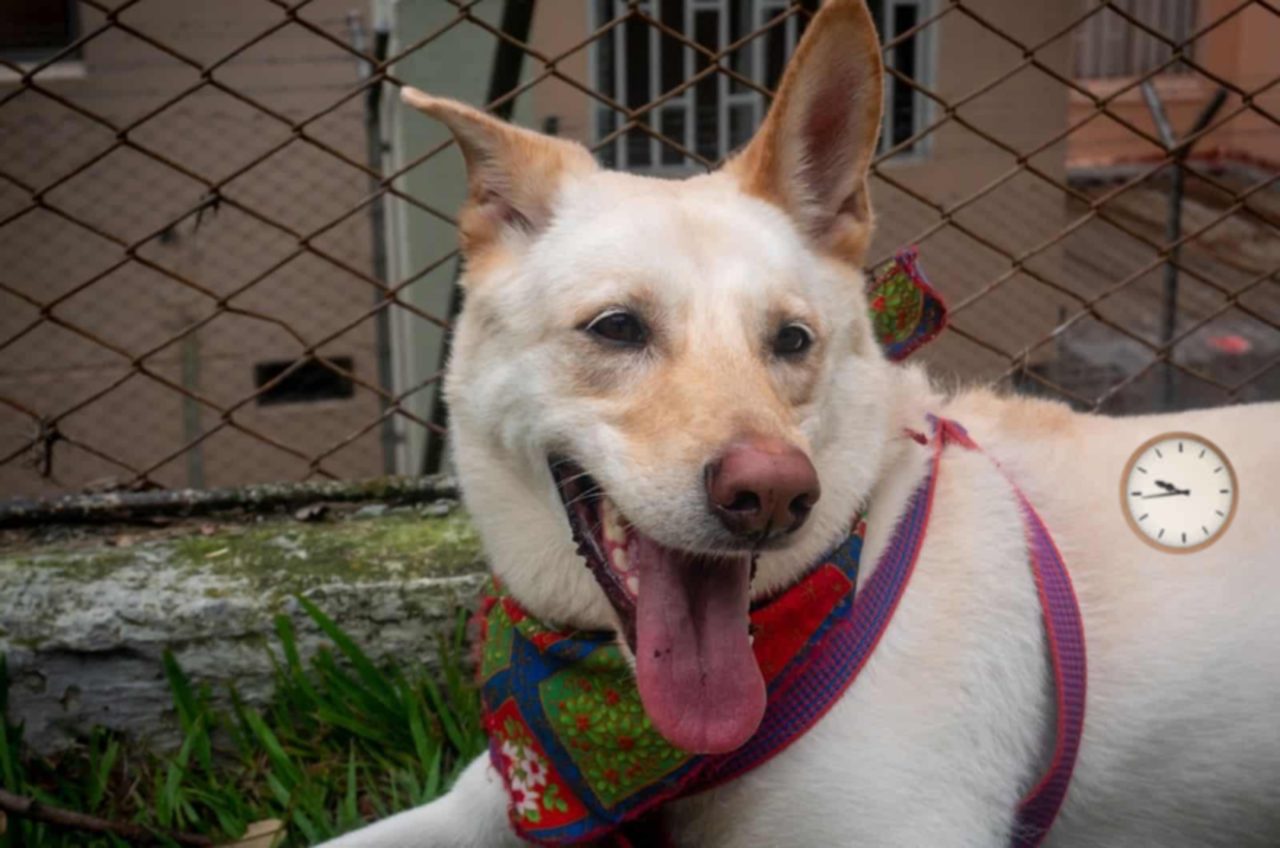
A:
h=9 m=44
